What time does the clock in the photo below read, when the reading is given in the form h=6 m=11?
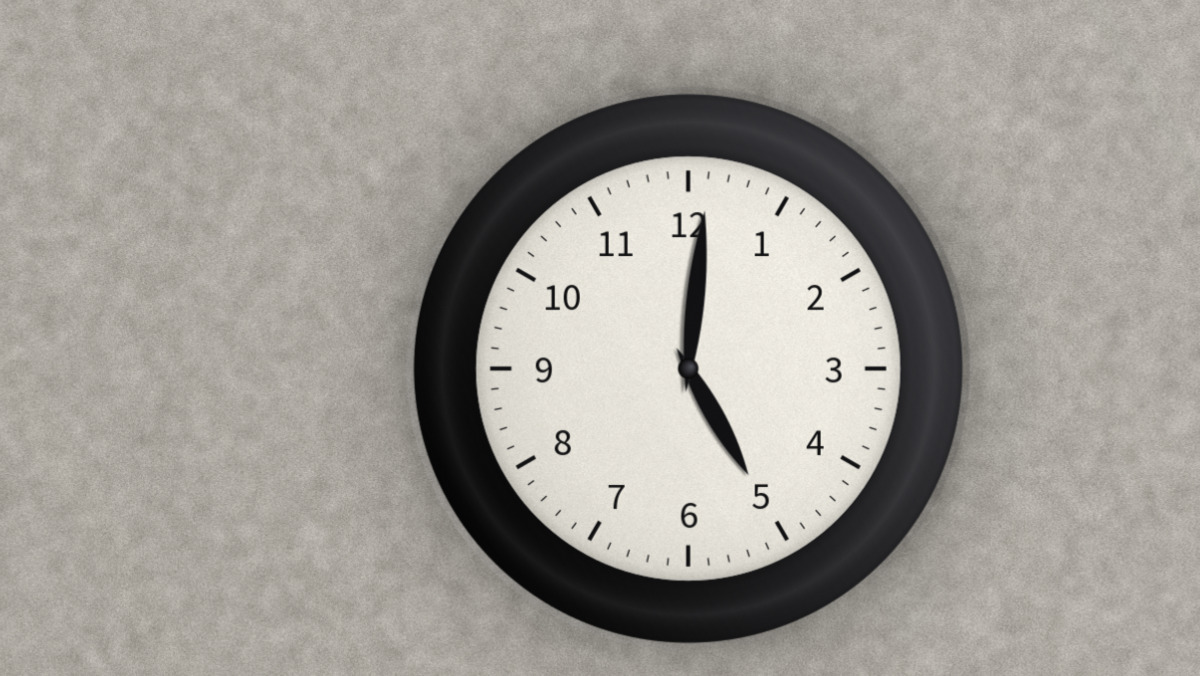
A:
h=5 m=1
